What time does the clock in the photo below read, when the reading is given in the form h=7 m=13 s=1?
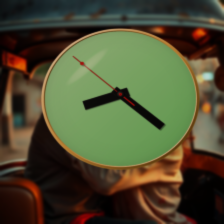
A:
h=8 m=21 s=52
